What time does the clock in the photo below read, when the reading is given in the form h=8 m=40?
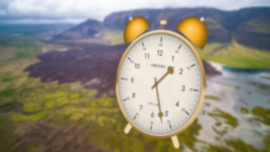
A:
h=1 m=27
